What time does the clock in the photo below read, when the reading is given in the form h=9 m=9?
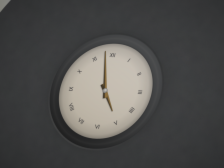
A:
h=4 m=58
